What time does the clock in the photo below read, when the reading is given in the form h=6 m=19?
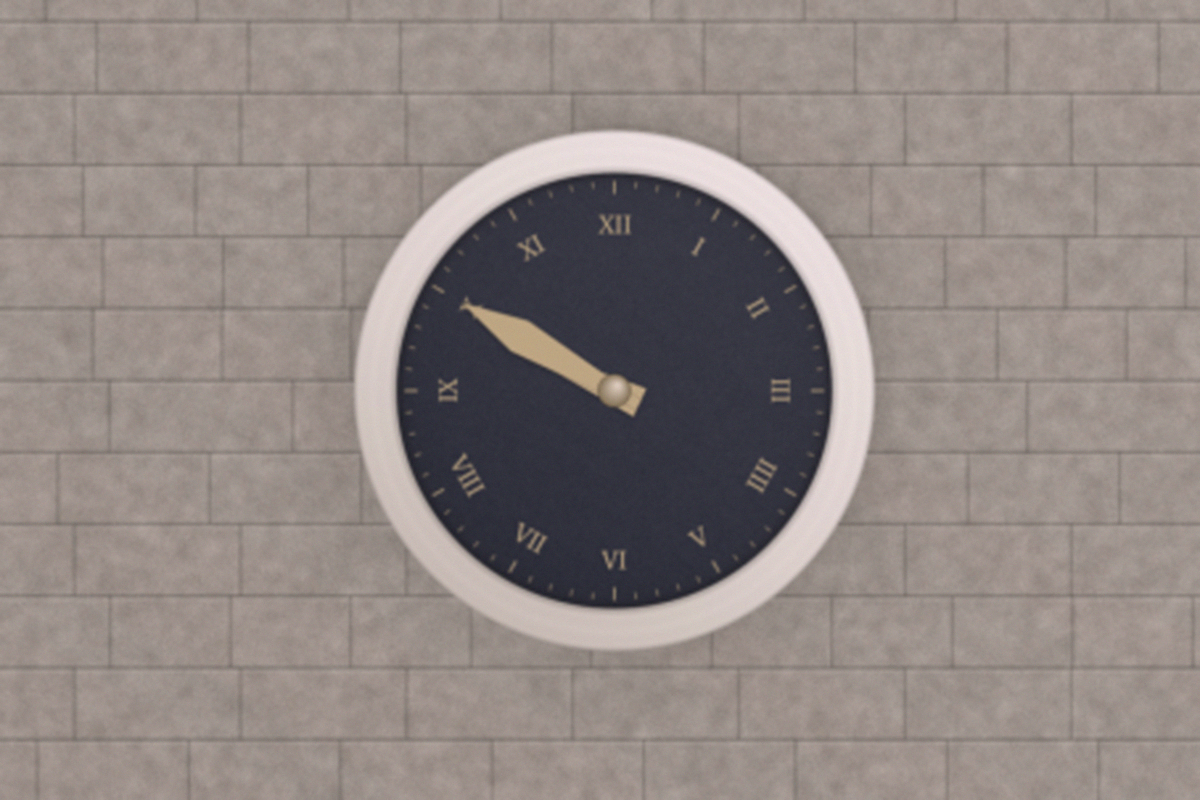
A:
h=9 m=50
